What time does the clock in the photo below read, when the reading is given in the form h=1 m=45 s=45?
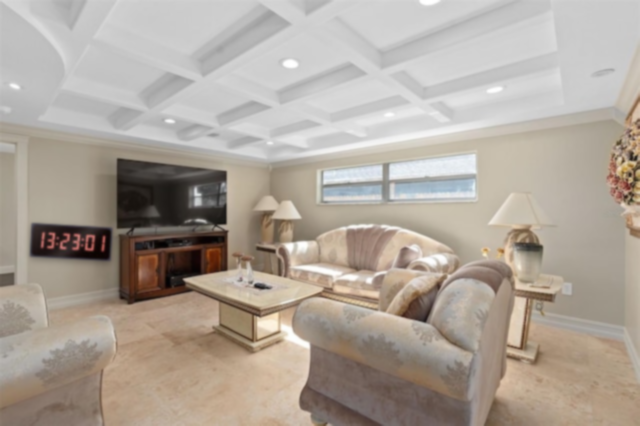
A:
h=13 m=23 s=1
